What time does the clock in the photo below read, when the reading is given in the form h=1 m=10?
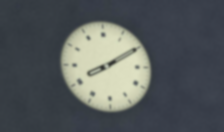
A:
h=8 m=10
